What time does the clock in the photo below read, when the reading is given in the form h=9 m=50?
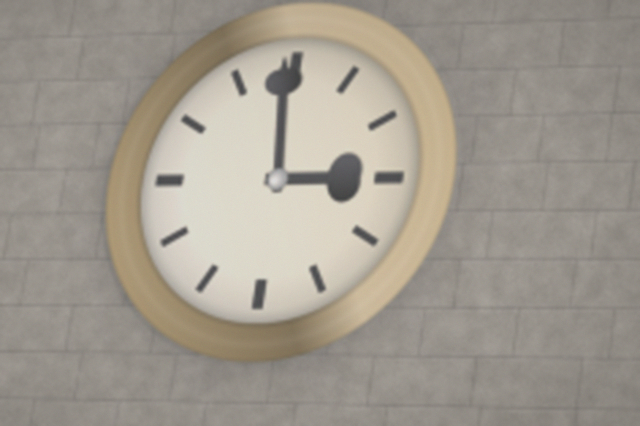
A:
h=2 m=59
